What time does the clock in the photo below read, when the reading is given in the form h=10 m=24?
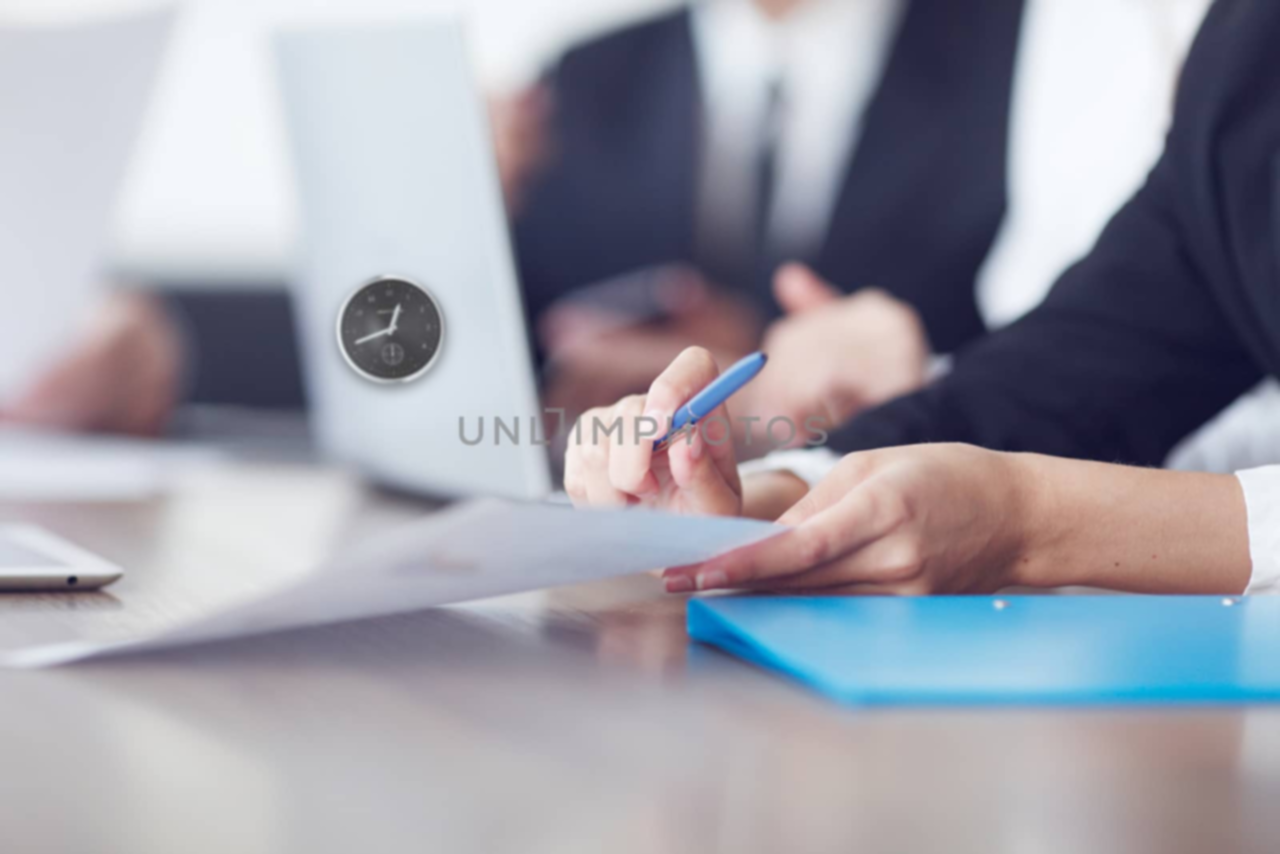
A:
h=12 m=42
